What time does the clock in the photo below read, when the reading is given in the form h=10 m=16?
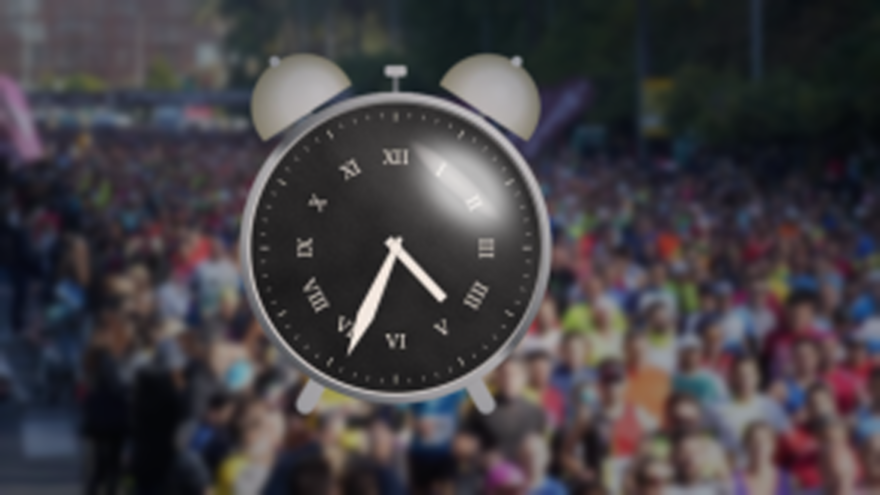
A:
h=4 m=34
